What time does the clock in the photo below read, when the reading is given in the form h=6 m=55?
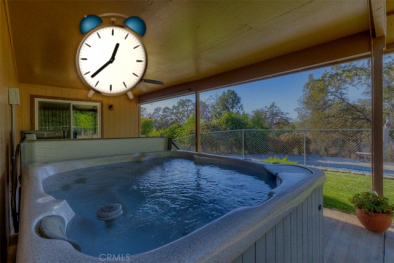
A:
h=12 m=38
